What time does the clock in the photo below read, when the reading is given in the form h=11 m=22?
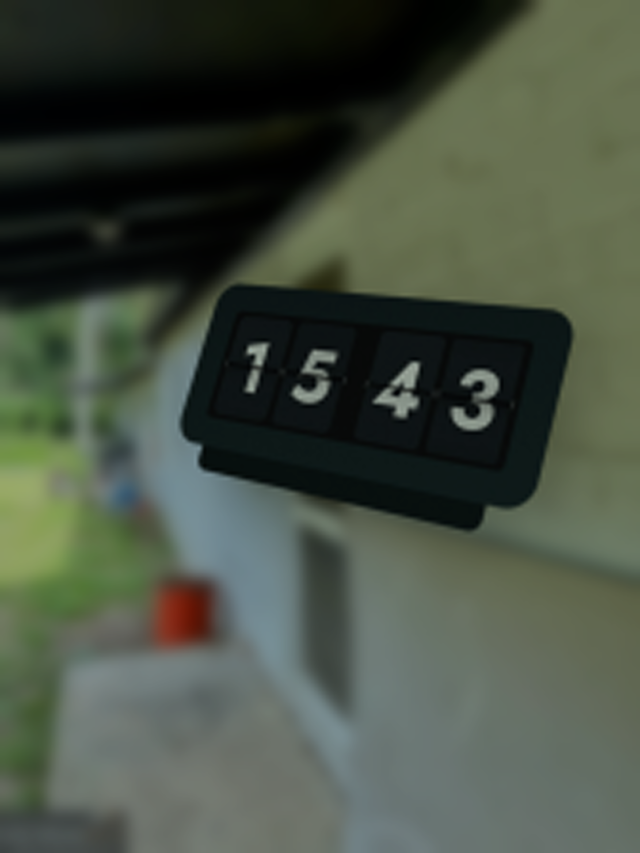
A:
h=15 m=43
